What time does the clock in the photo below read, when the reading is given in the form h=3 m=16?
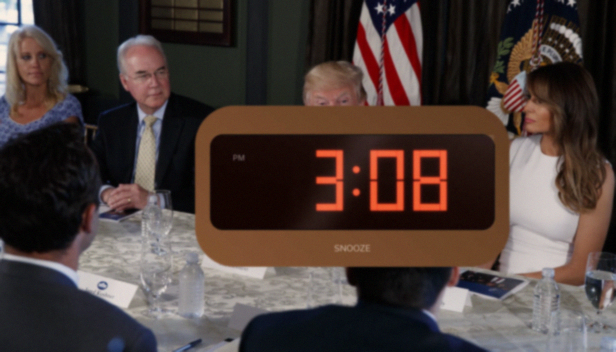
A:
h=3 m=8
